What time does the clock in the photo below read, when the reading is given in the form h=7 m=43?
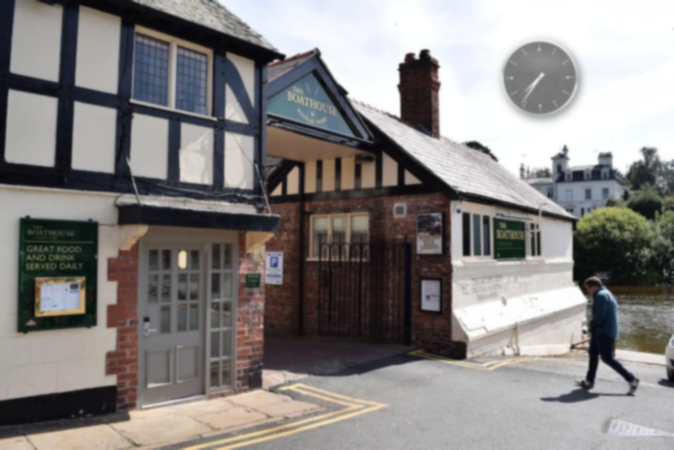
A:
h=7 m=36
